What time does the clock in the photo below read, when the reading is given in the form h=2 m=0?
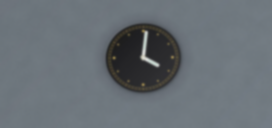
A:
h=4 m=1
